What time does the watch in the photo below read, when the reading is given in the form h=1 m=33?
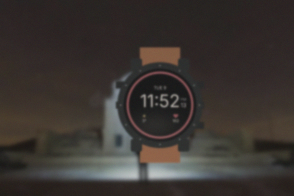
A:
h=11 m=52
